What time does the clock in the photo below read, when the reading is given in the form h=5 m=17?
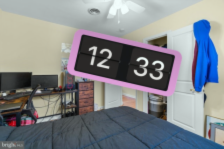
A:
h=12 m=33
